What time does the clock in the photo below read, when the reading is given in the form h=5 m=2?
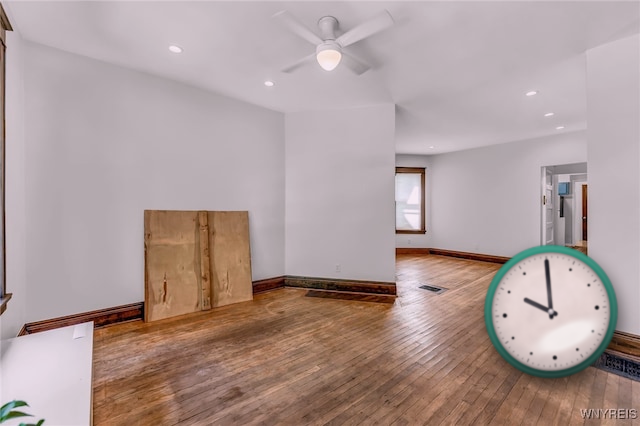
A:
h=10 m=0
